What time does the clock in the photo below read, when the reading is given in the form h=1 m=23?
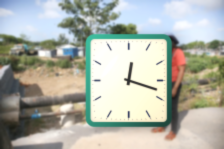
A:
h=12 m=18
